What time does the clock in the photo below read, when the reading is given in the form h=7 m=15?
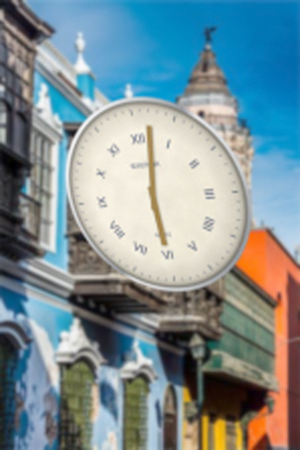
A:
h=6 m=2
